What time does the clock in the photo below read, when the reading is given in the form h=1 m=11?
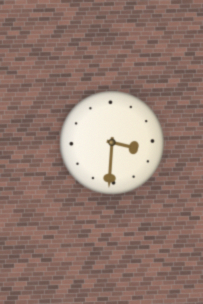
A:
h=3 m=31
